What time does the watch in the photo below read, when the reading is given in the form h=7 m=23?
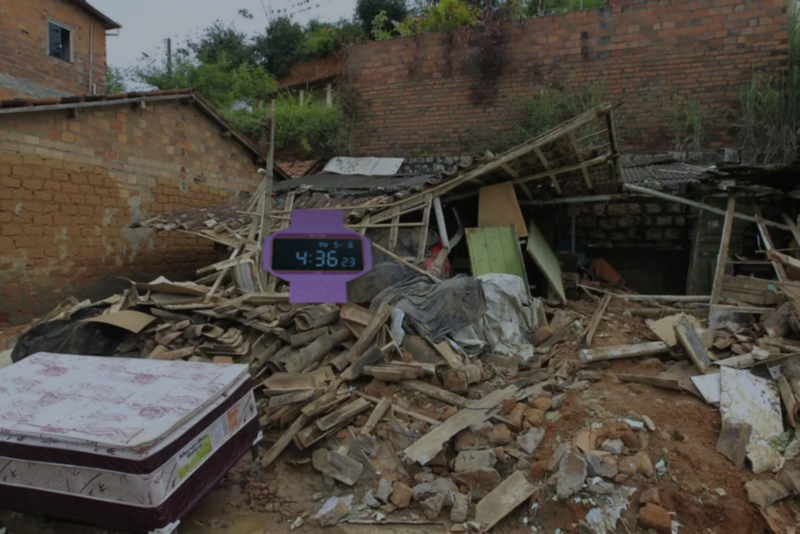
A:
h=4 m=36
